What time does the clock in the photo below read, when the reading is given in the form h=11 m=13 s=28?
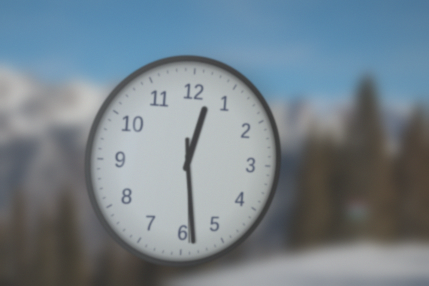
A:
h=12 m=28 s=29
